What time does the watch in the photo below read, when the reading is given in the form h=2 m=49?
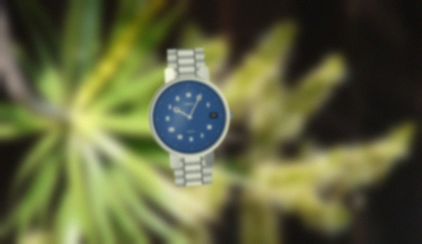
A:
h=10 m=5
